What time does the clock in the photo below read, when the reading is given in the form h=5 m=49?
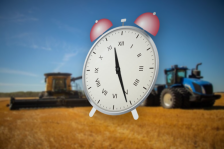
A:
h=11 m=26
